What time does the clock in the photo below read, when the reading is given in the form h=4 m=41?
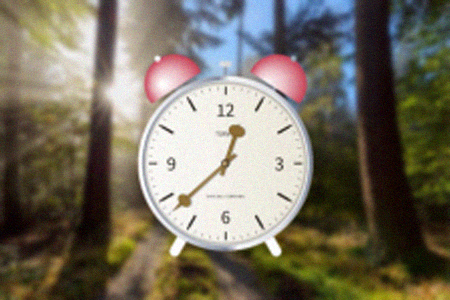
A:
h=12 m=38
